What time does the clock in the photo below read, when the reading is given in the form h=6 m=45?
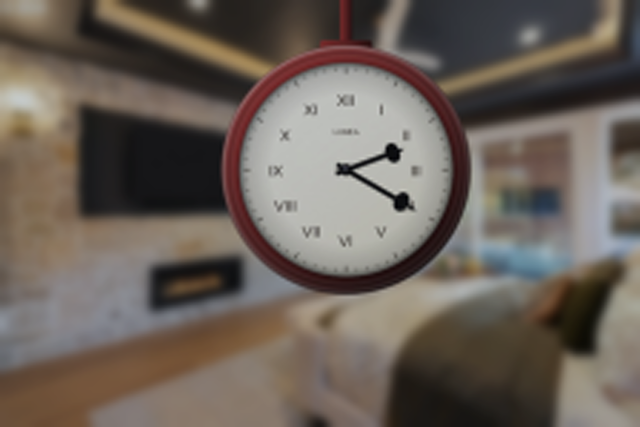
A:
h=2 m=20
